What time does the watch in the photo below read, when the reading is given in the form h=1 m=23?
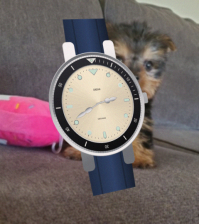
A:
h=2 m=41
